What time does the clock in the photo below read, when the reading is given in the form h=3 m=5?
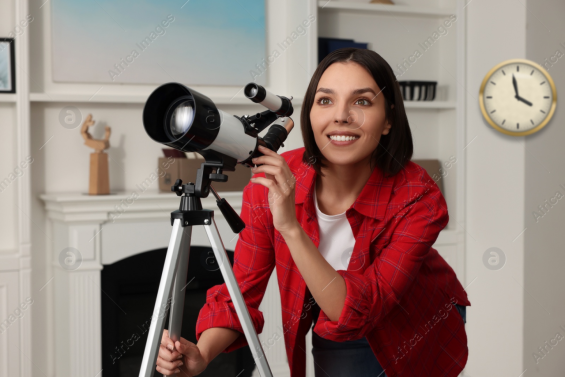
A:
h=3 m=58
